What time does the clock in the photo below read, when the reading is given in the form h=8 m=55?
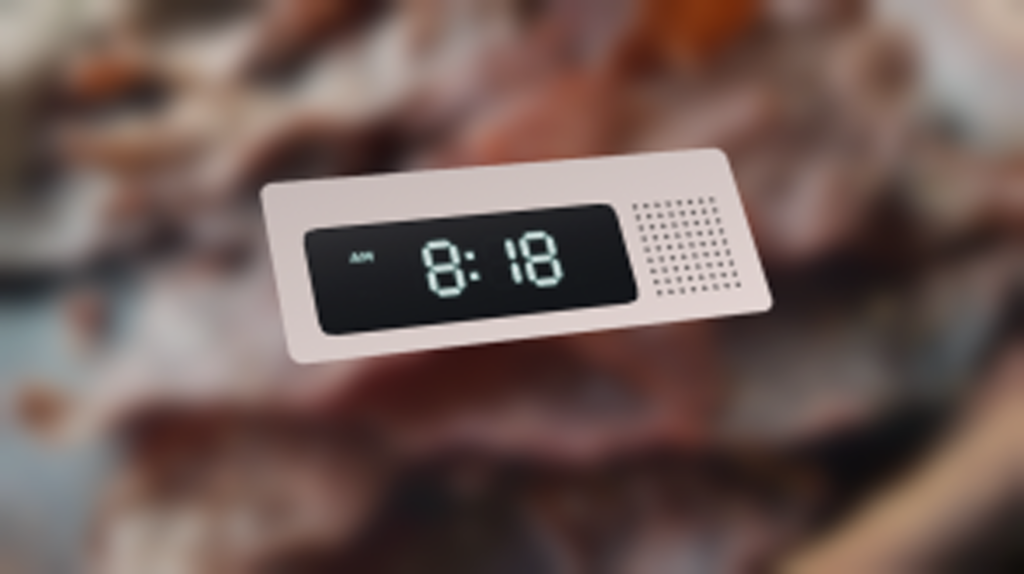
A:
h=8 m=18
